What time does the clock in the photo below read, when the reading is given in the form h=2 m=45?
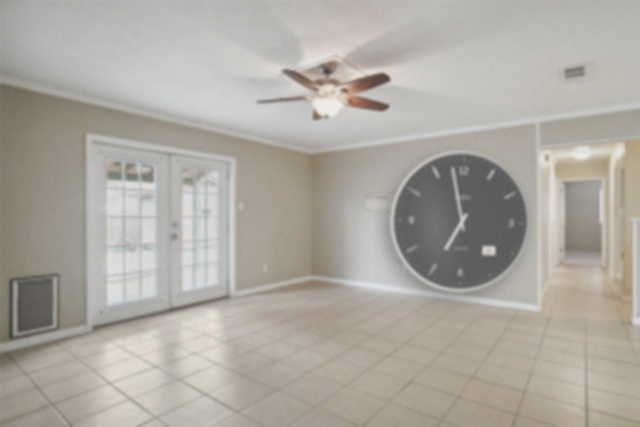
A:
h=6 m=58
